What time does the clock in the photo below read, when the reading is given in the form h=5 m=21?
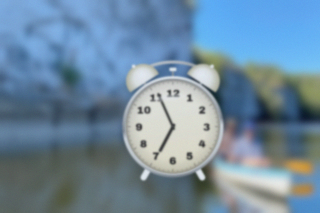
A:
h=6 m=56
